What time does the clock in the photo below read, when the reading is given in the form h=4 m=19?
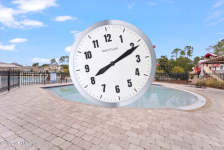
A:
h=8 m=11
